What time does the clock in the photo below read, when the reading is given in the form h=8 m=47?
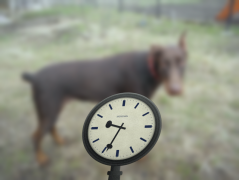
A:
h=9 m=34
